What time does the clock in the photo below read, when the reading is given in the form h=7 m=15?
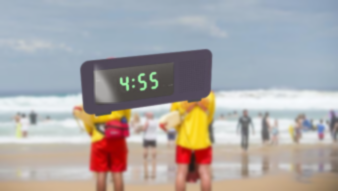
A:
h=4 m=55
